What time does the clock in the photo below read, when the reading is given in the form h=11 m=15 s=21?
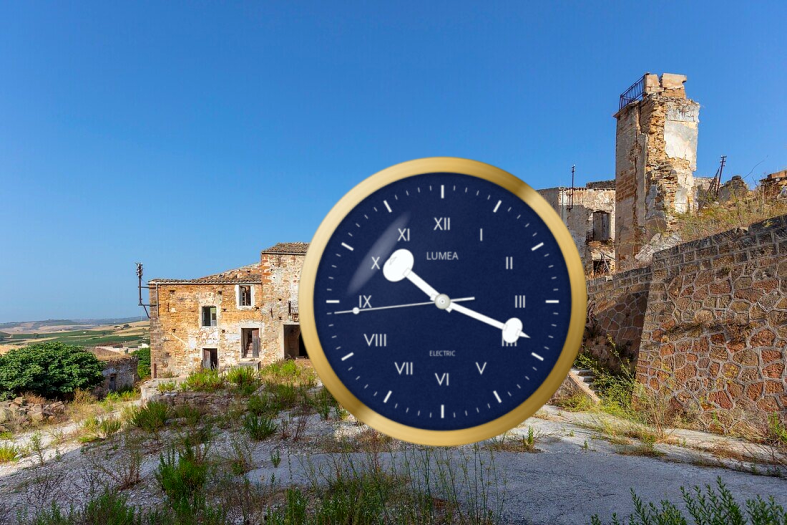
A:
h=10 m=18 s=44
